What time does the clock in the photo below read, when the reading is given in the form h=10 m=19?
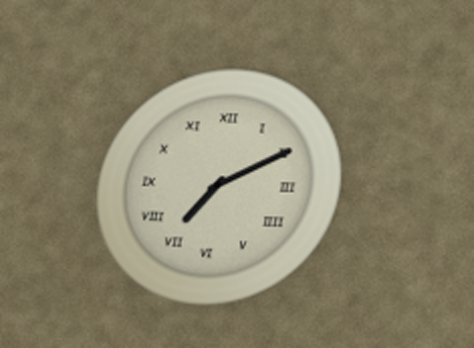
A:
h=7 m=10
